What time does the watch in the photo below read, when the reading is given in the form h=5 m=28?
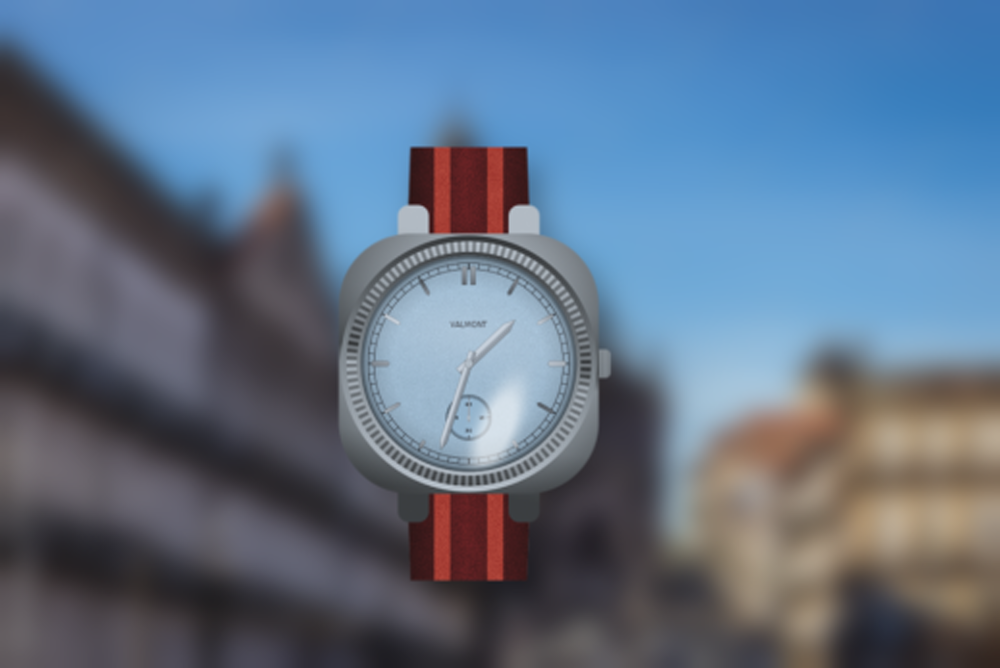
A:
h=1 m=33
